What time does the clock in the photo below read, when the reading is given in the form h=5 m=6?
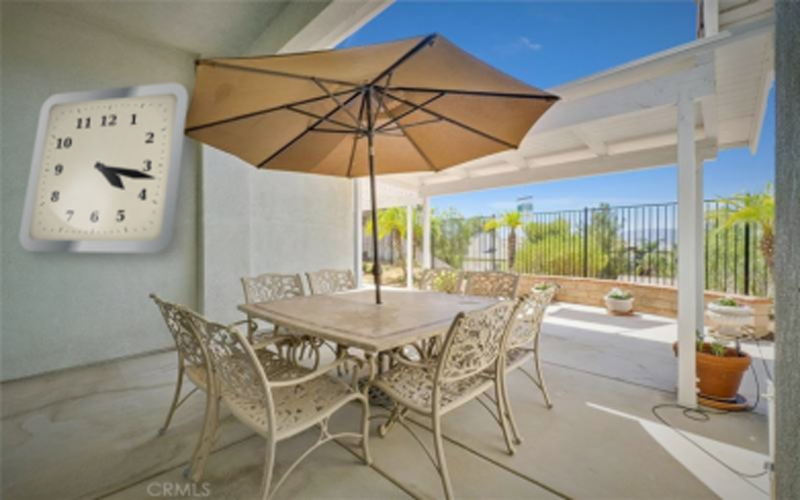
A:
h=4 m=17
